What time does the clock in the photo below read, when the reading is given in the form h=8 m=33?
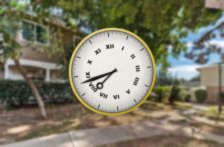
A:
h=7 m=43
